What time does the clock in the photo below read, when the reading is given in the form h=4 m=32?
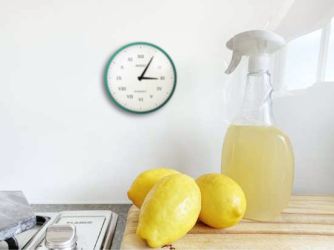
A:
h=3 m=5
